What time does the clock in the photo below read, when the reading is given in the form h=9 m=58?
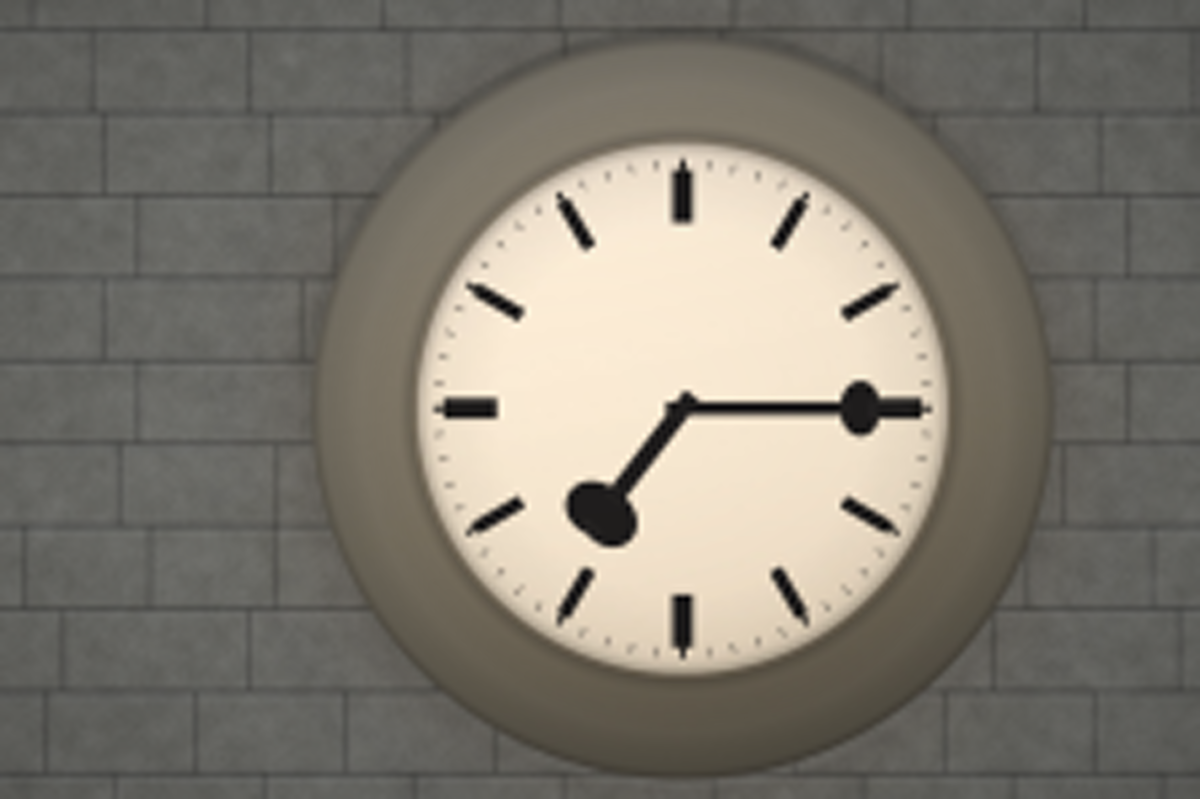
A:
h=7 m=15
